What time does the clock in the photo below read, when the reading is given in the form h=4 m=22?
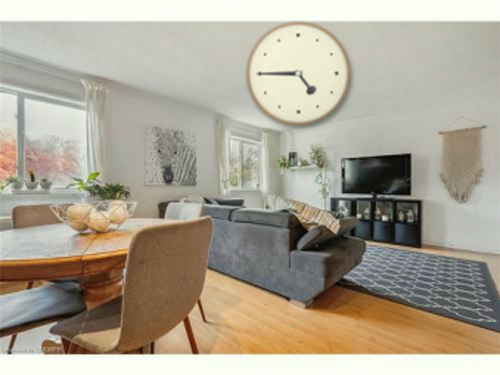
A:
h=4 m=45
